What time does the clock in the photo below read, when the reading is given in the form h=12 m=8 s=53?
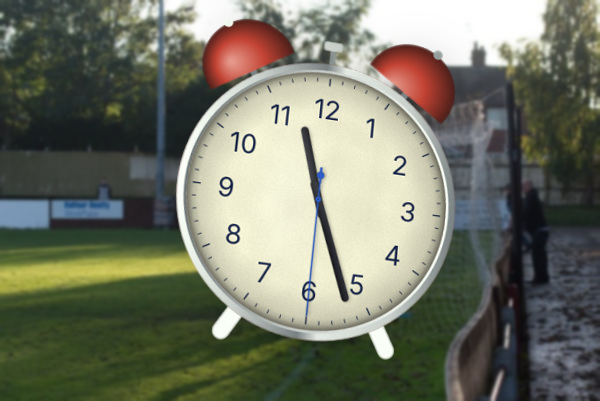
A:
h=11 m=26 s=30
